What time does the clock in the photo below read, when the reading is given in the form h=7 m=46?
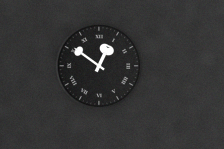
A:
h=12 m=51
